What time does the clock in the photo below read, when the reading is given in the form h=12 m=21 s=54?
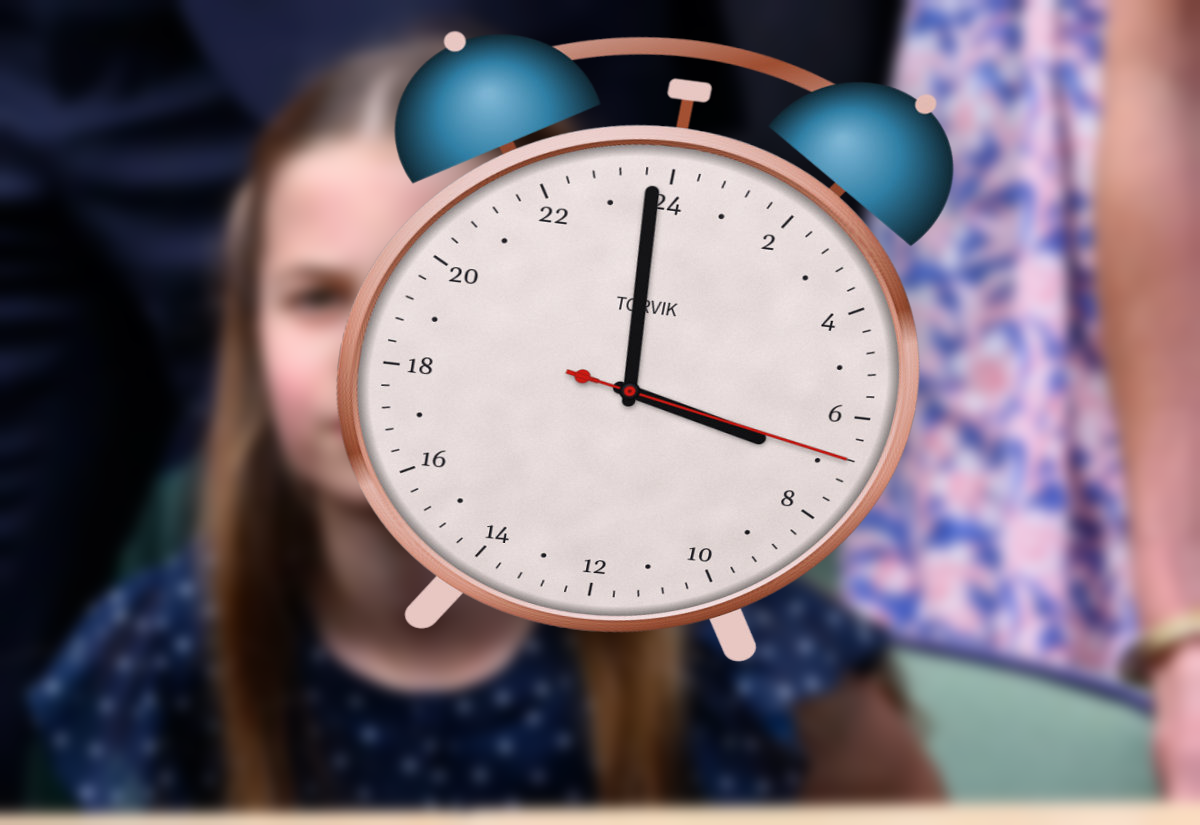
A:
h=6 m=59 s=17
